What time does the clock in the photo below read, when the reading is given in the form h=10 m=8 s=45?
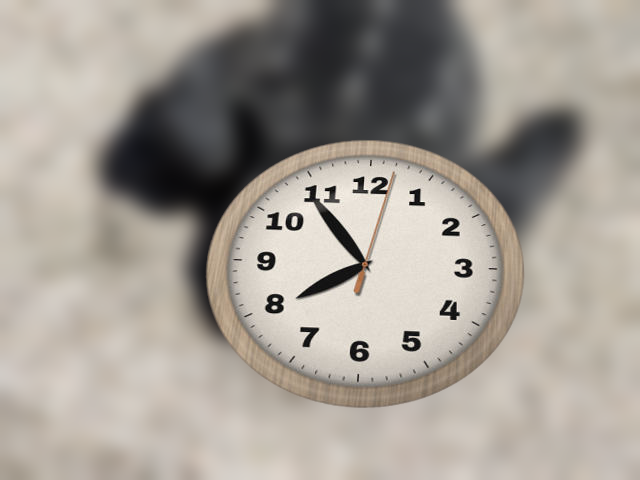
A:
h=7 m=54 s=2
